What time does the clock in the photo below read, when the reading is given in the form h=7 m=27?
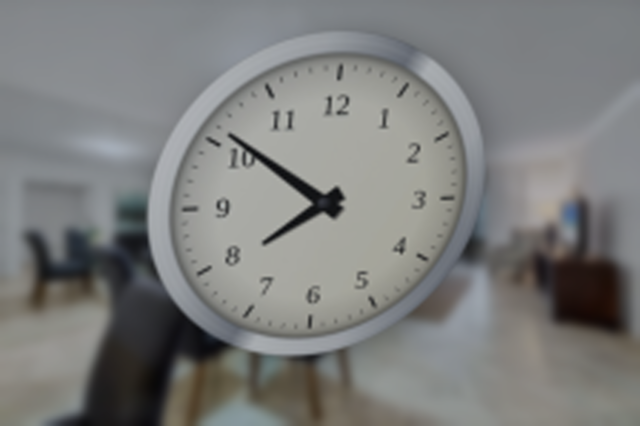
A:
h=7 m=51
